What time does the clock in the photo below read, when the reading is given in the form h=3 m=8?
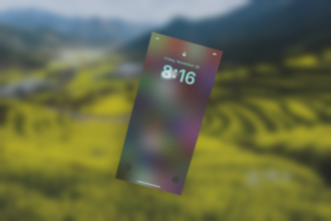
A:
h=8 m=16
